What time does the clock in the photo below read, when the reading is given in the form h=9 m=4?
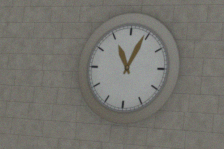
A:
h=11 m=4
